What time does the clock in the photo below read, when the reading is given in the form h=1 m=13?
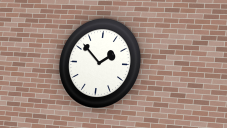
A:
h=1 m=52
